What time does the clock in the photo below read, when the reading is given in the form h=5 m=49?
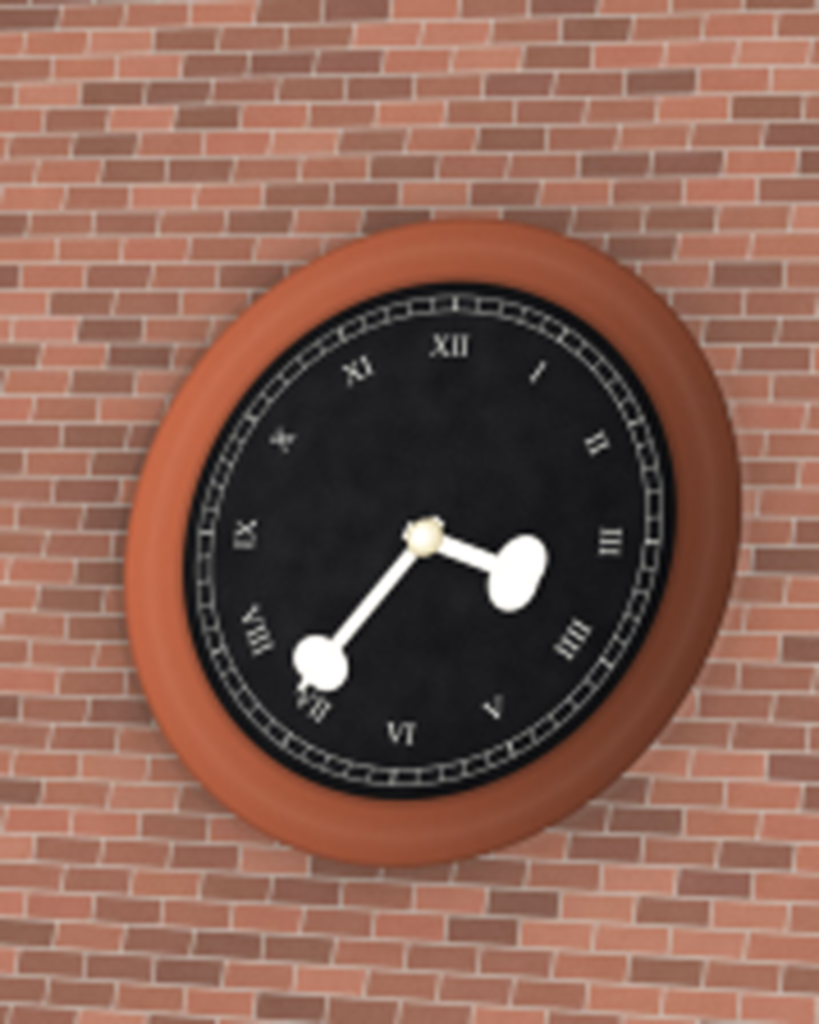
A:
h=3 m=36
